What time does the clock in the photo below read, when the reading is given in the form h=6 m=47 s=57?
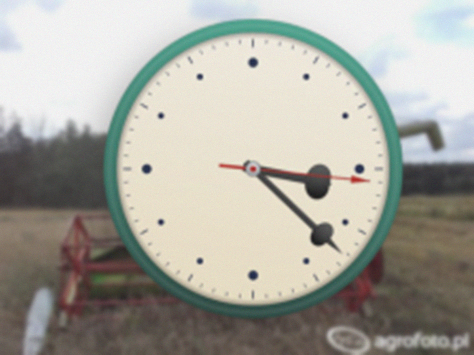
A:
h=3 m=22 s=16
